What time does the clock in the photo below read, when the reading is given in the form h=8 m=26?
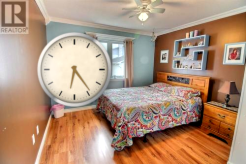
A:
h=6 m=24
